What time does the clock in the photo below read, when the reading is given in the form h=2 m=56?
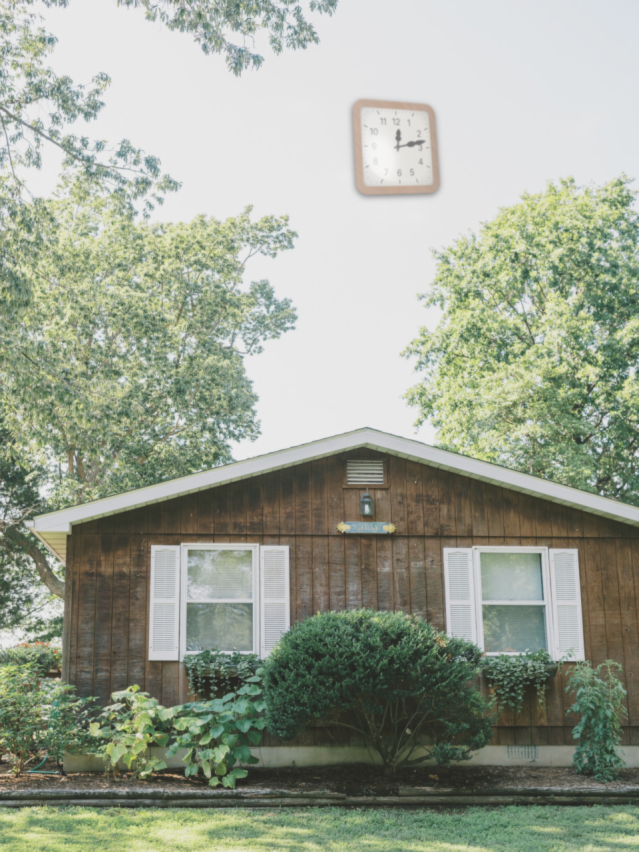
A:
h=12 m=13
